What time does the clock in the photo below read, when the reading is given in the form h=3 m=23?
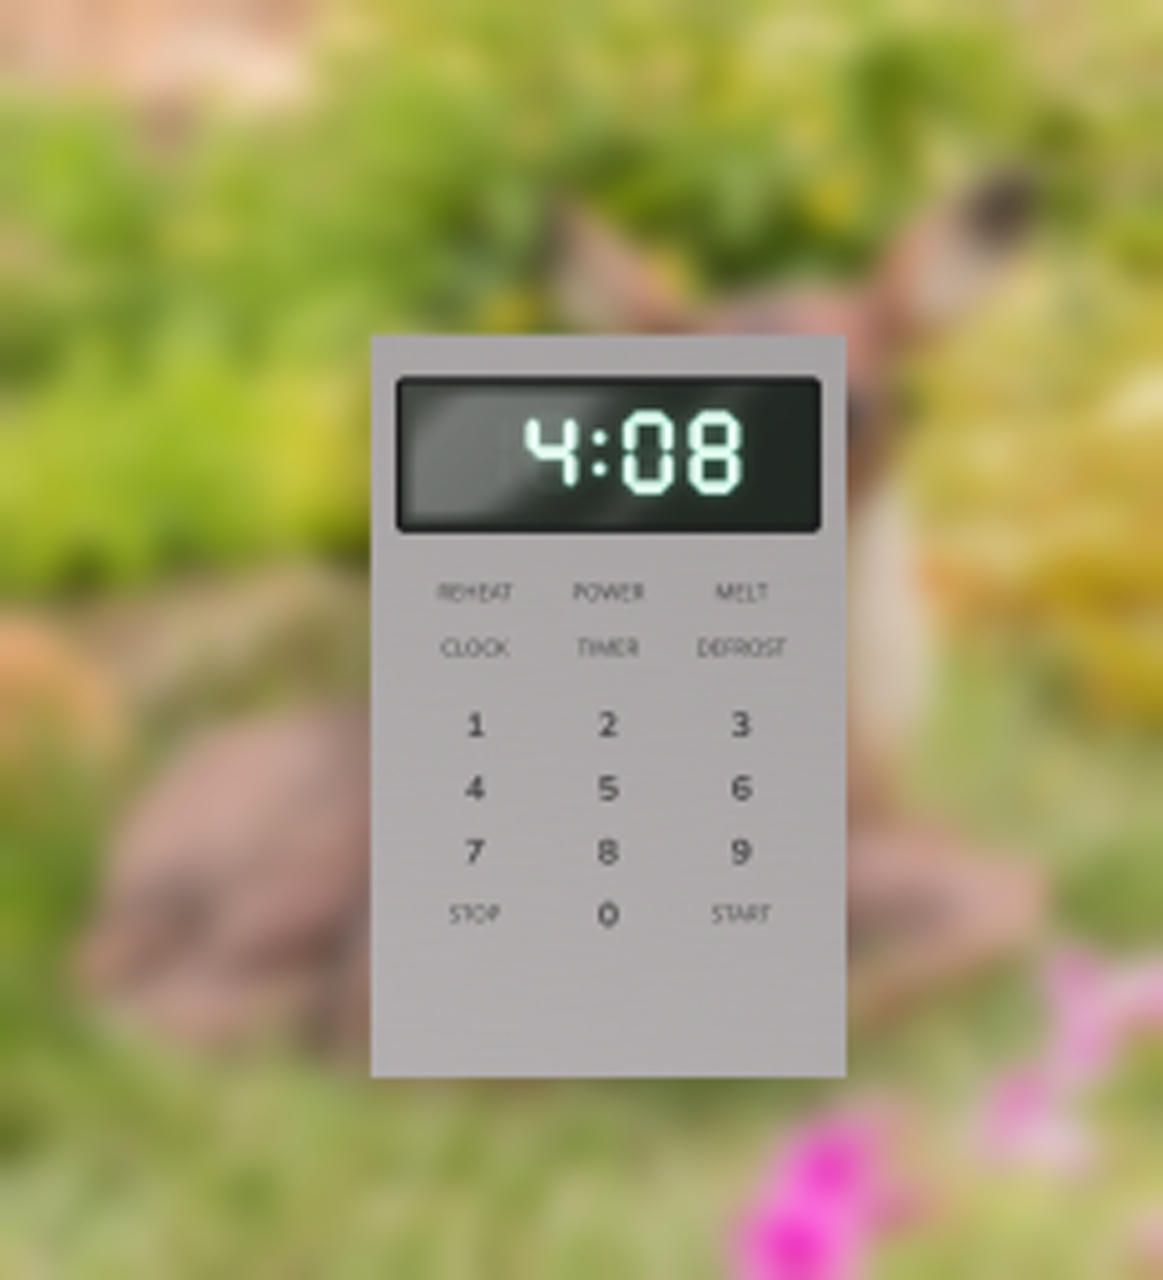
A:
h=4 m=8
